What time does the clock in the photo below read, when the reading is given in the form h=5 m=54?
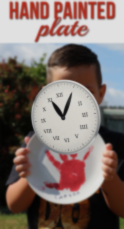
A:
h=11 m=5
